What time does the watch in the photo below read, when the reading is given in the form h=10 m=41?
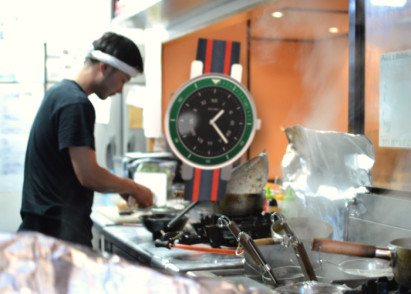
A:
h=1 m=23
